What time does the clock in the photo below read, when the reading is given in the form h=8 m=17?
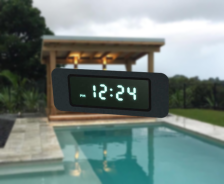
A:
h=12 m=24
